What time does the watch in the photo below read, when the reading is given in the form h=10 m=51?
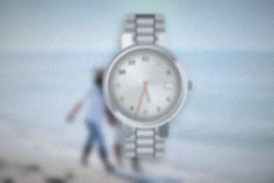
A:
h=5 m=33
